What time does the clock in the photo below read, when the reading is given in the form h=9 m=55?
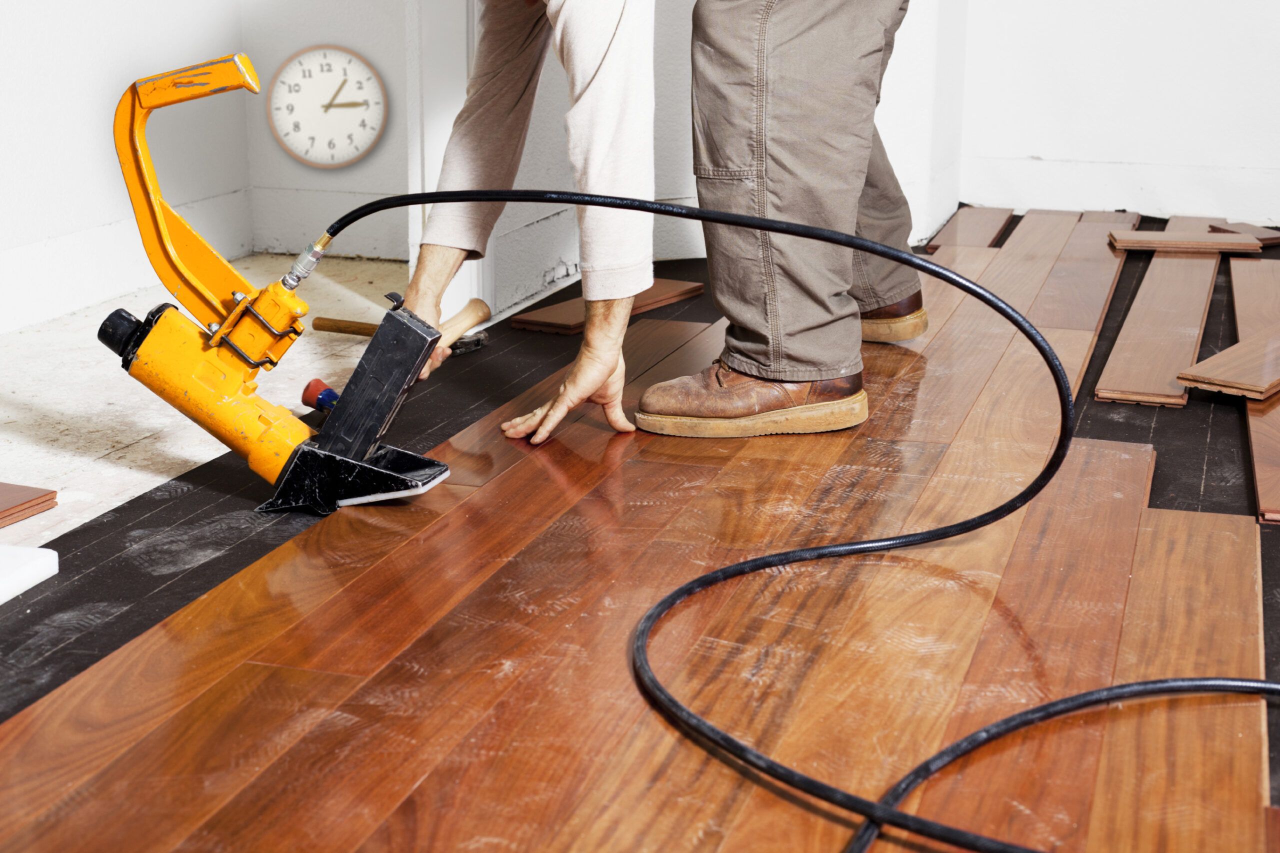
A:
h=1 m=15
